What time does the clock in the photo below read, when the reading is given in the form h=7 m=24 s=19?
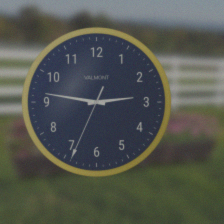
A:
h=2 m=46 s=34
